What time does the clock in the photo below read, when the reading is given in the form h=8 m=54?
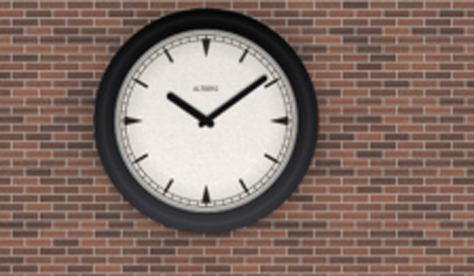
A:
h=10 m=9
